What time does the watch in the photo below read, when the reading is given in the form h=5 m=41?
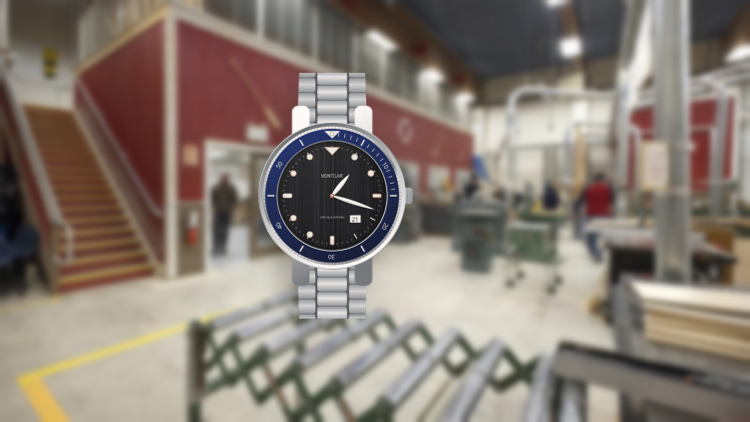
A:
h=1 m=18
